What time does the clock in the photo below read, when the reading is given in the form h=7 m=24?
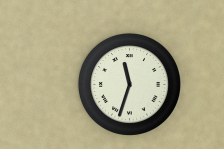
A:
h=11 m=33
